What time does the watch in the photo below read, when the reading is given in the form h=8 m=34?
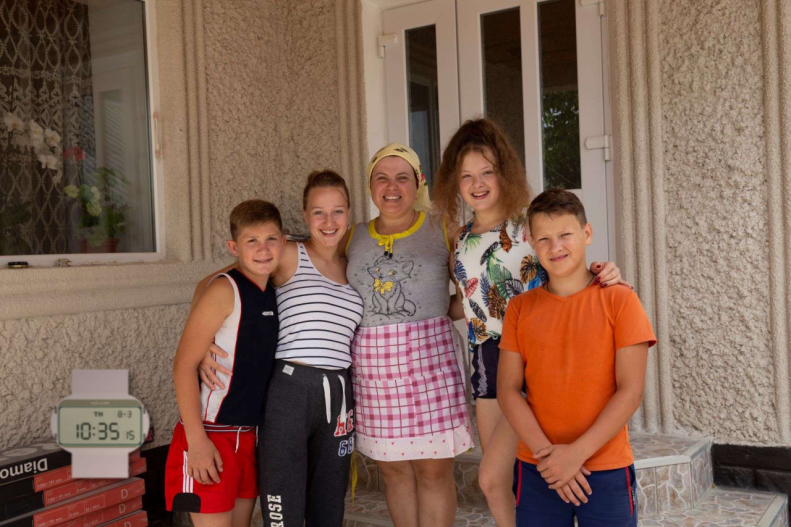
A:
h=10 m=35
